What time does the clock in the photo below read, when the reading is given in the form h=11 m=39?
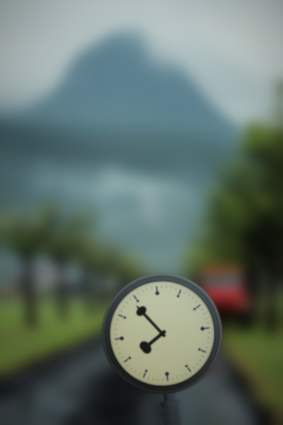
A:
h=7 m=54
